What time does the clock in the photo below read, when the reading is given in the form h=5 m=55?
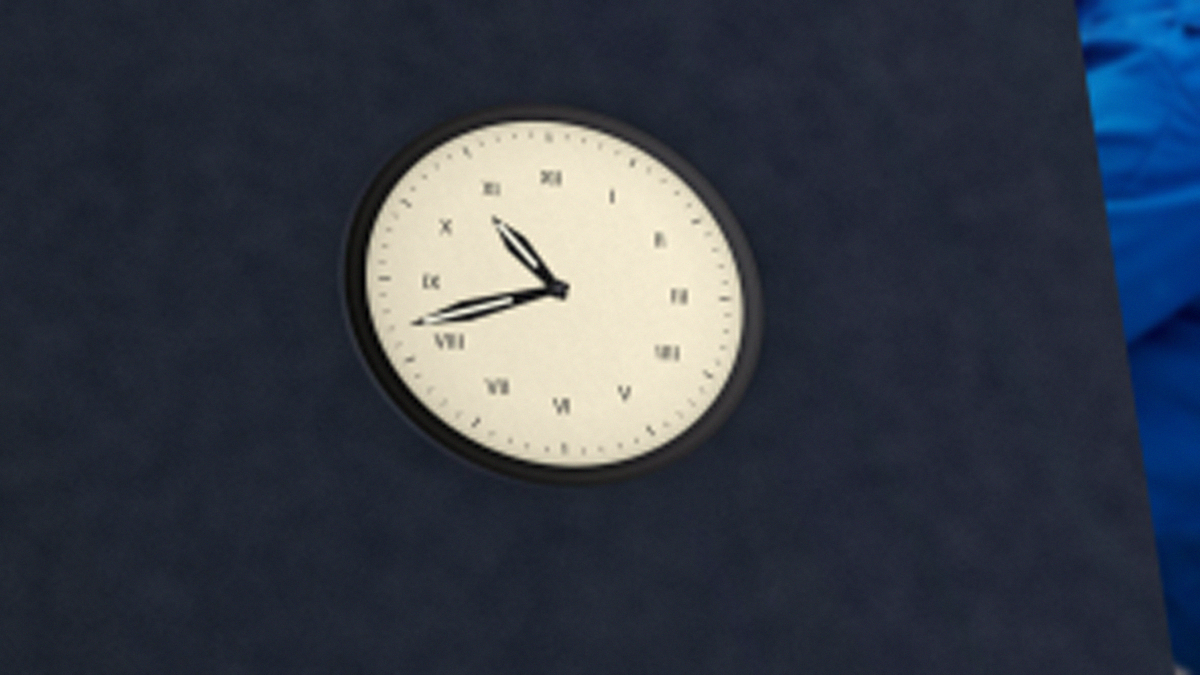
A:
h=10 m=42
